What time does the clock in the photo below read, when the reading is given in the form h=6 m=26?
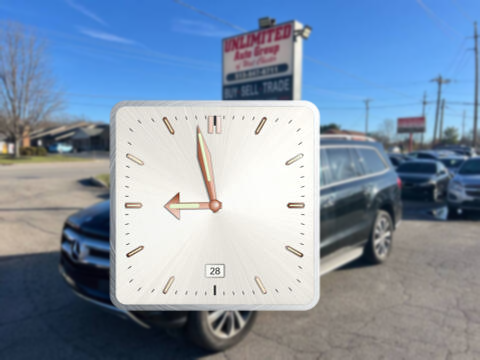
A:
h=8 m=58
